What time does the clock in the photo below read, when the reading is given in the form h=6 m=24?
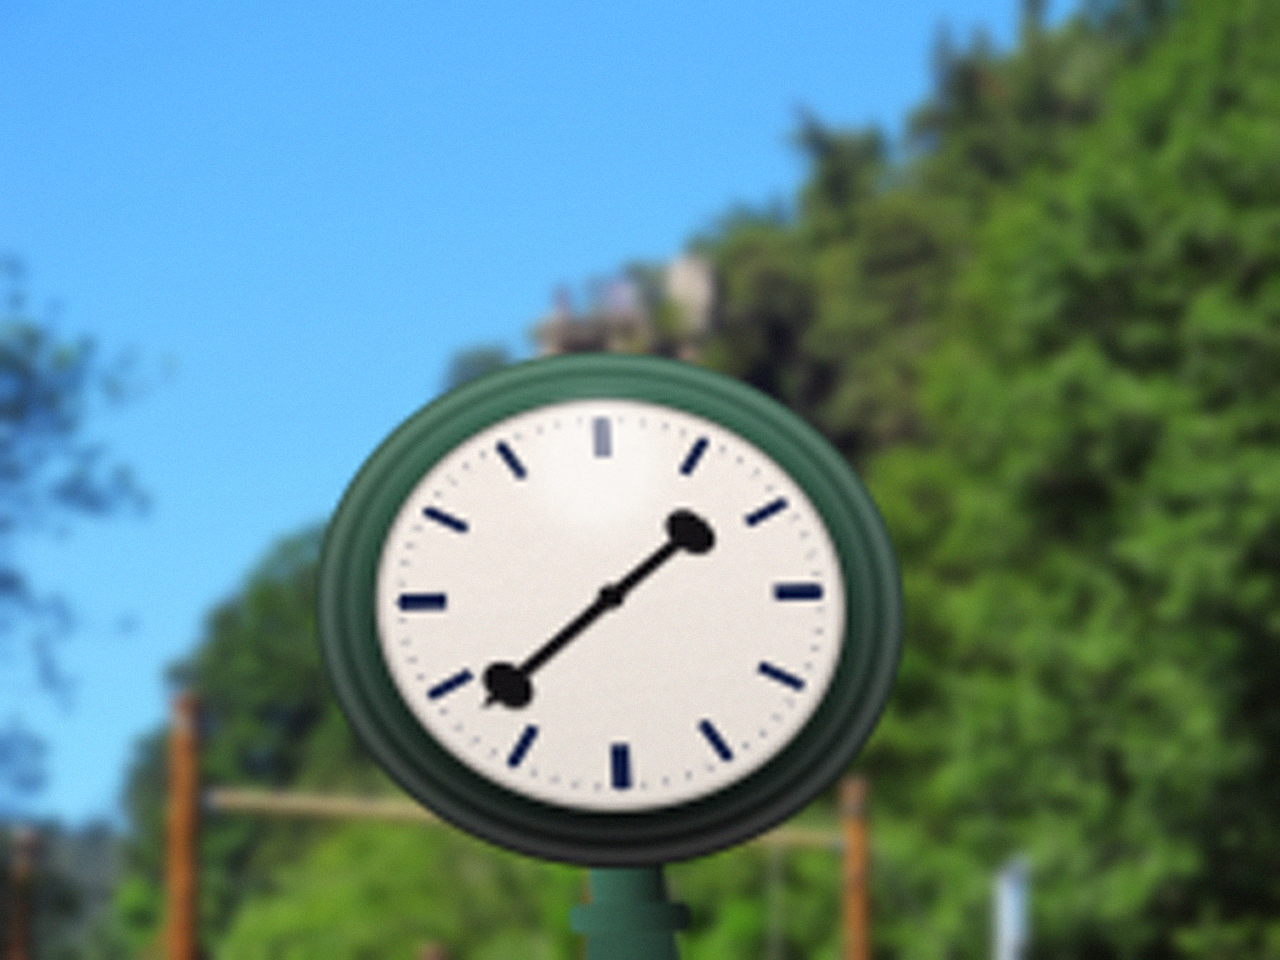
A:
h=1 m=38
